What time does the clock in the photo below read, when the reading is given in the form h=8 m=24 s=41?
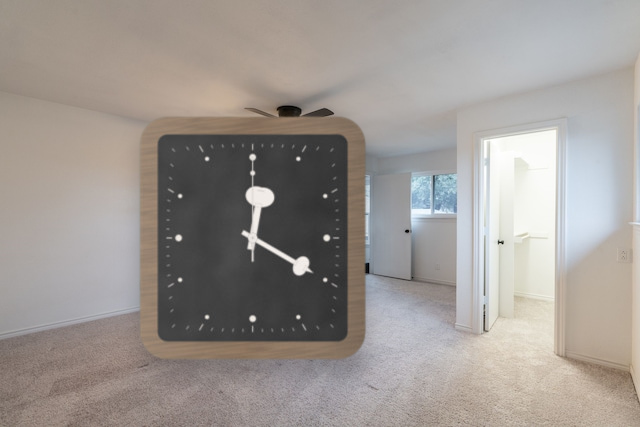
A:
h=12 m=20 s=0
